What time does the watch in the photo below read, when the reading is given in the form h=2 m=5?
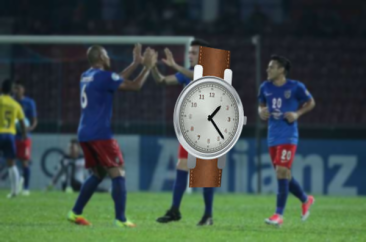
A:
h=1 m=23
